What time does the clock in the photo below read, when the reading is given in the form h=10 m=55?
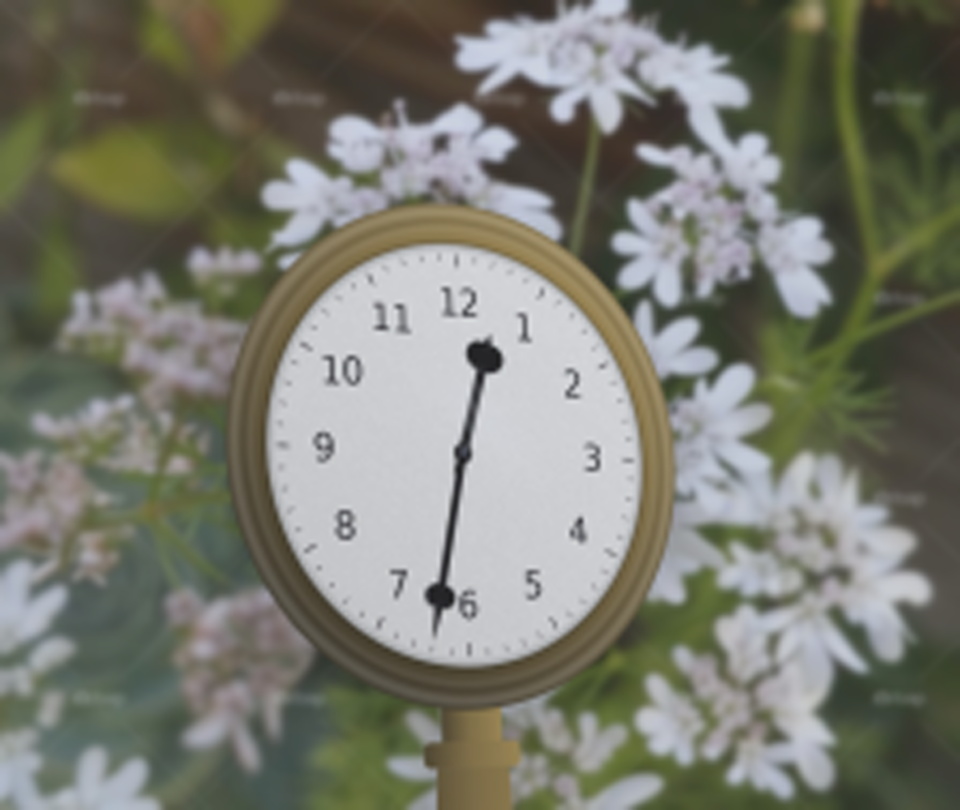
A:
h=12 m=32
